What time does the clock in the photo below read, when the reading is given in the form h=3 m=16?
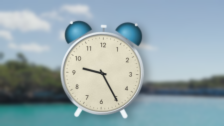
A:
h=9 m=25
